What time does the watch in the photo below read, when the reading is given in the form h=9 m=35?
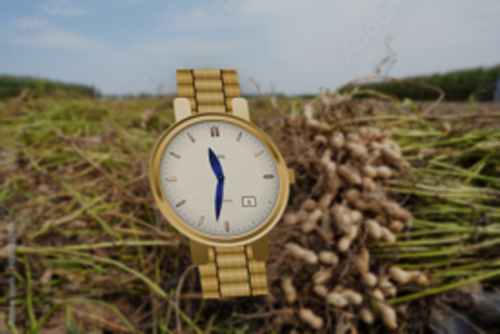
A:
h=11 m=32
